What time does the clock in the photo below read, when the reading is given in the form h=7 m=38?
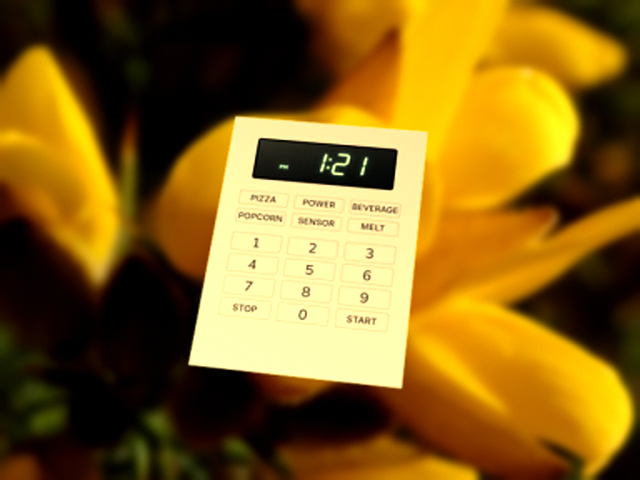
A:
h=1 m=21
